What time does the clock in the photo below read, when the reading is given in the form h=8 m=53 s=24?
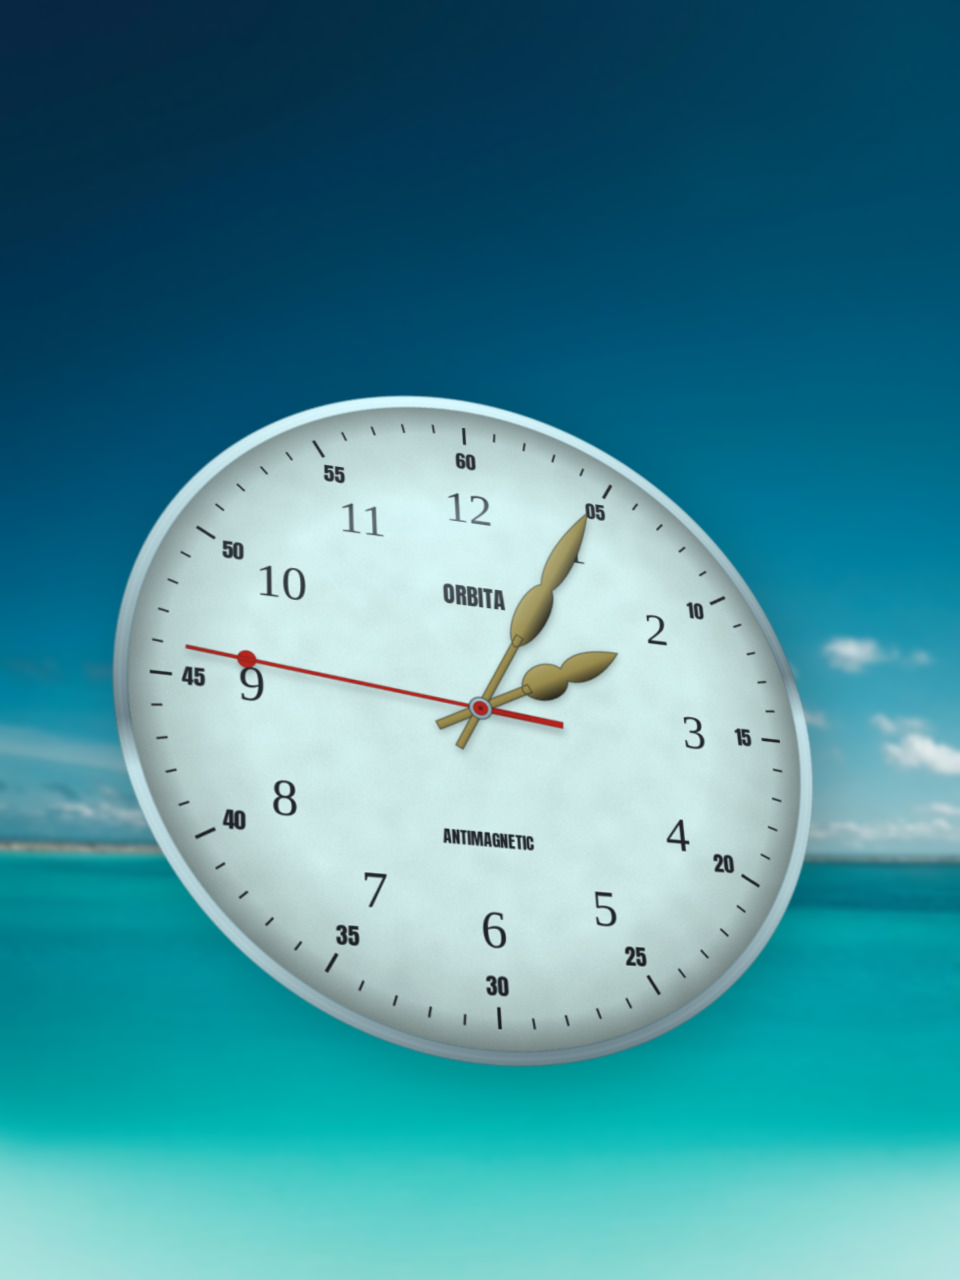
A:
h=2 m=4 s=46
